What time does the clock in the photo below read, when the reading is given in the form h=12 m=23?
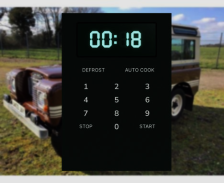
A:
h=0 m=18
